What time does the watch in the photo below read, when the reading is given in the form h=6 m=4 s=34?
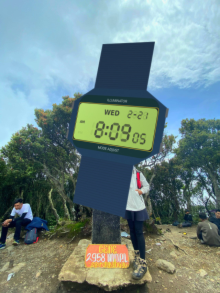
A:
h=8 m=9 s=5
